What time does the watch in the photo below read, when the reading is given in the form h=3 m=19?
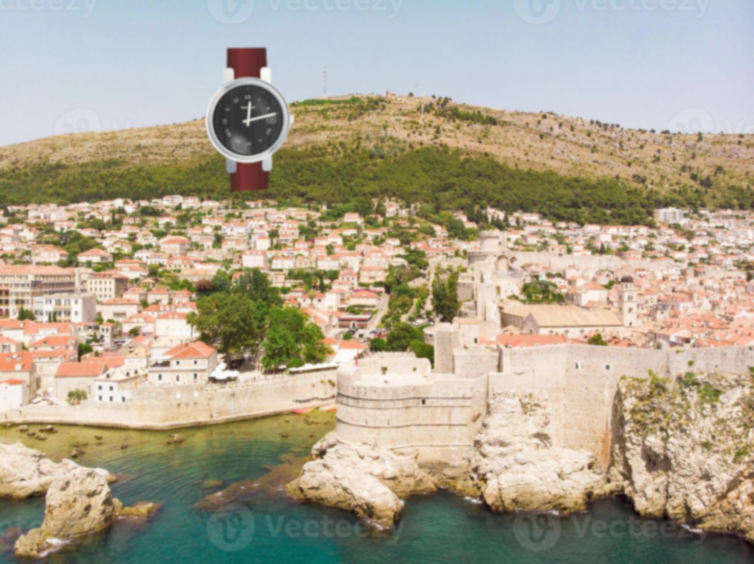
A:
h=12 m=13
